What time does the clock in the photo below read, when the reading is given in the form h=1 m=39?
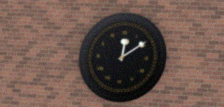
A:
h=12 m=9
